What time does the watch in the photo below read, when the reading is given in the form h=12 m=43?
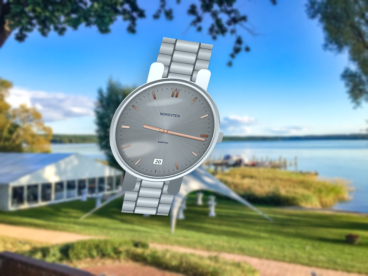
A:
h=9 m=16
